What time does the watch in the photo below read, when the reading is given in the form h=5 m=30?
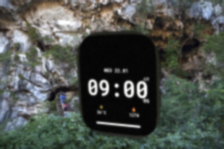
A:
h=9 m=0
